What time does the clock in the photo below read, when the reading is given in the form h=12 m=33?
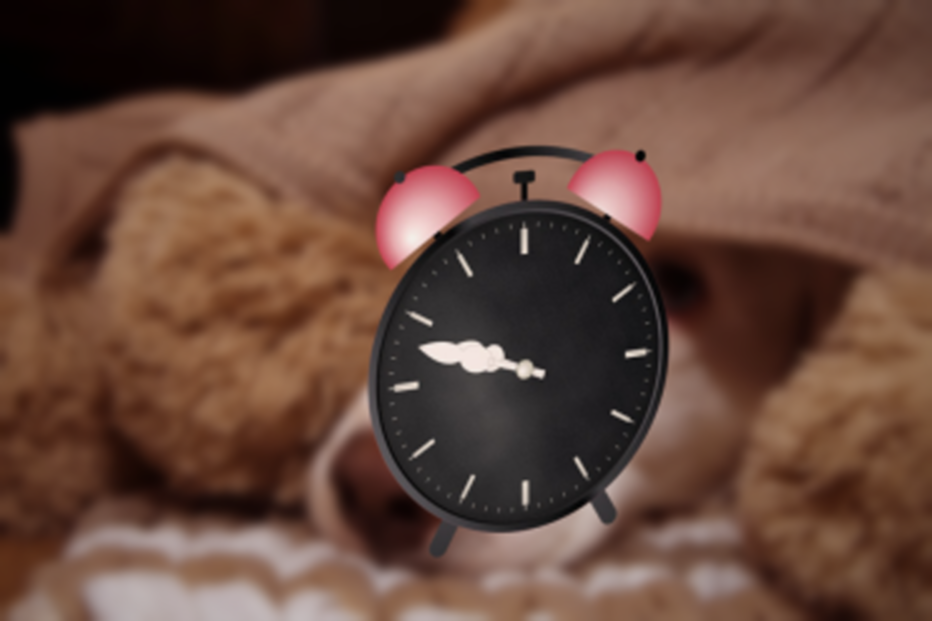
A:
h=9 m=48
